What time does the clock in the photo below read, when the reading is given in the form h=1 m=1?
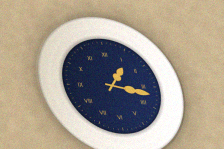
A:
h=1 m=17
